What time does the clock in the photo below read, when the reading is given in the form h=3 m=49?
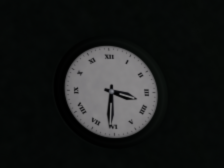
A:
h=3 m=31
